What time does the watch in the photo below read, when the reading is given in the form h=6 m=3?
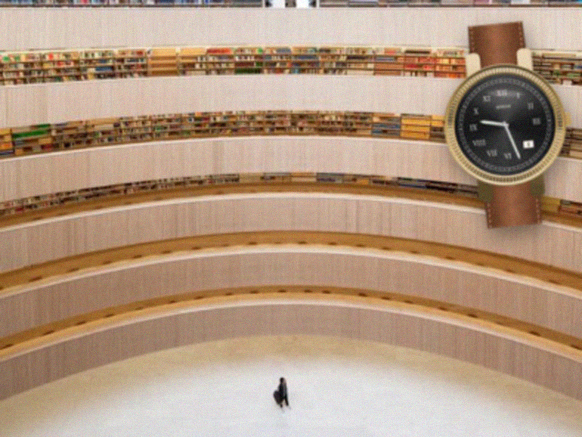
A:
h=9 m=27
